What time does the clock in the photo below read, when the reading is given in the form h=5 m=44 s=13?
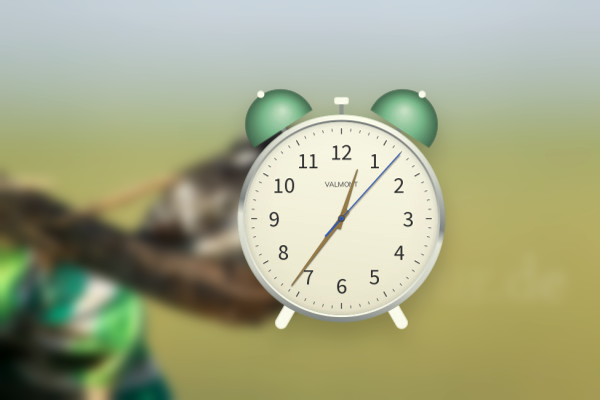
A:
h=12 m=36 s=7
